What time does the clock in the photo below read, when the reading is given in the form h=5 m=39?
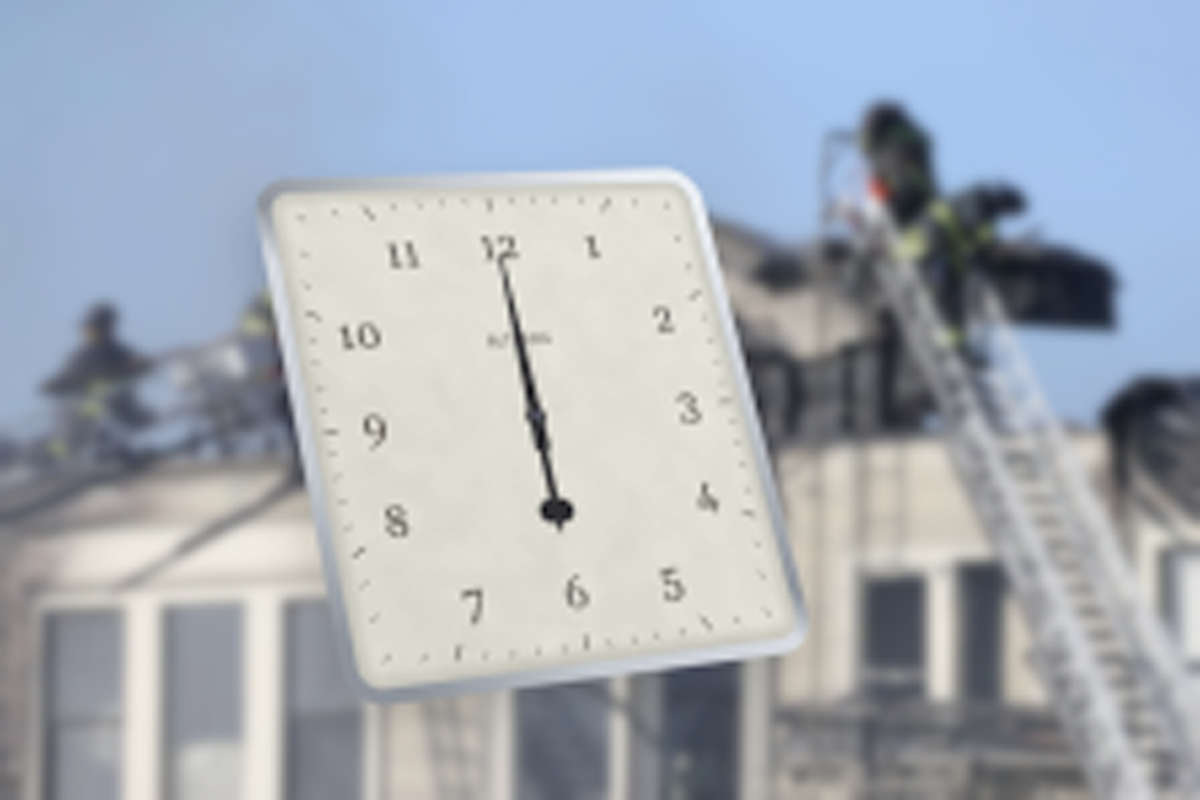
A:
h=6 m=0
